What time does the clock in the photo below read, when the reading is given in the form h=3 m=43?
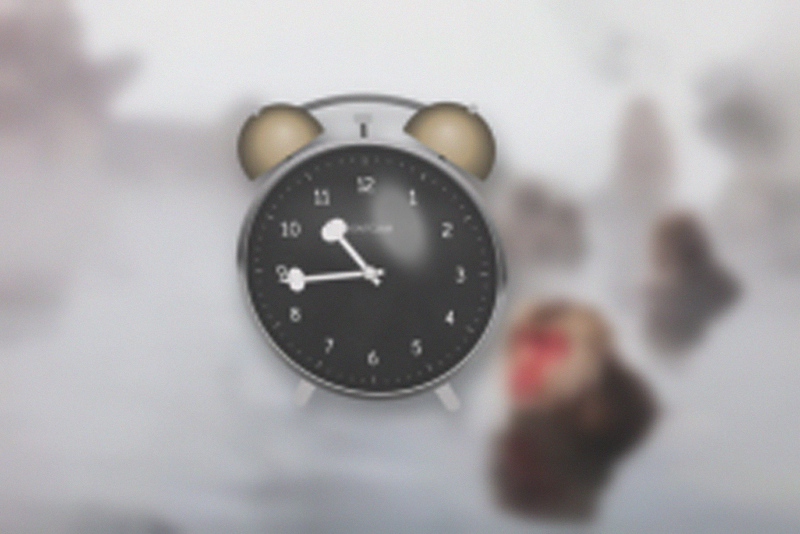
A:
h=10 m=44
